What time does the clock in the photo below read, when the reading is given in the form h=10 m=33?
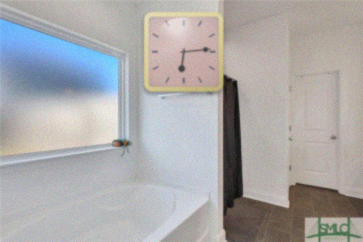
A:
h=6 m=14
